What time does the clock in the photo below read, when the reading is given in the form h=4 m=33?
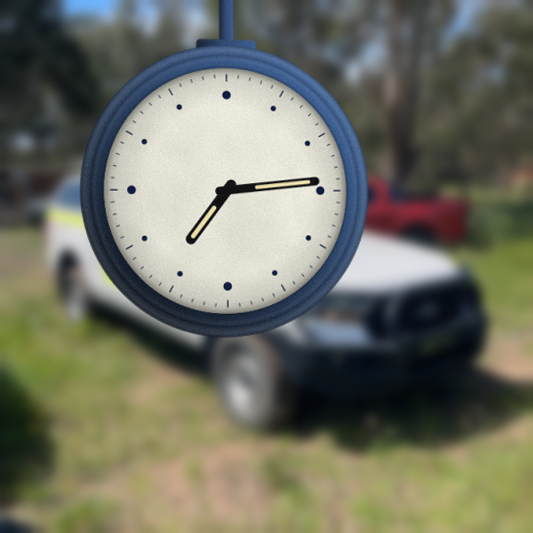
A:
h=7 m=14
